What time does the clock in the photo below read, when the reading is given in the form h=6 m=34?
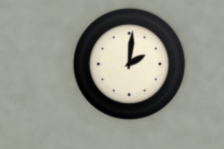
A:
h=2 m=1
